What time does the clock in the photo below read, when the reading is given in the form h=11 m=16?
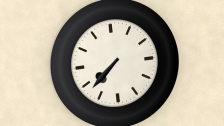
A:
h=7 m=38
